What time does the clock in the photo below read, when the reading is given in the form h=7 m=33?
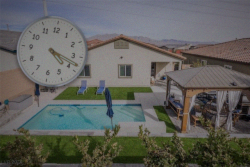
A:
h=4 m=18
